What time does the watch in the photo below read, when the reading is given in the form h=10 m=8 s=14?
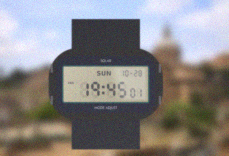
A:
h=19 m=45 s=1
